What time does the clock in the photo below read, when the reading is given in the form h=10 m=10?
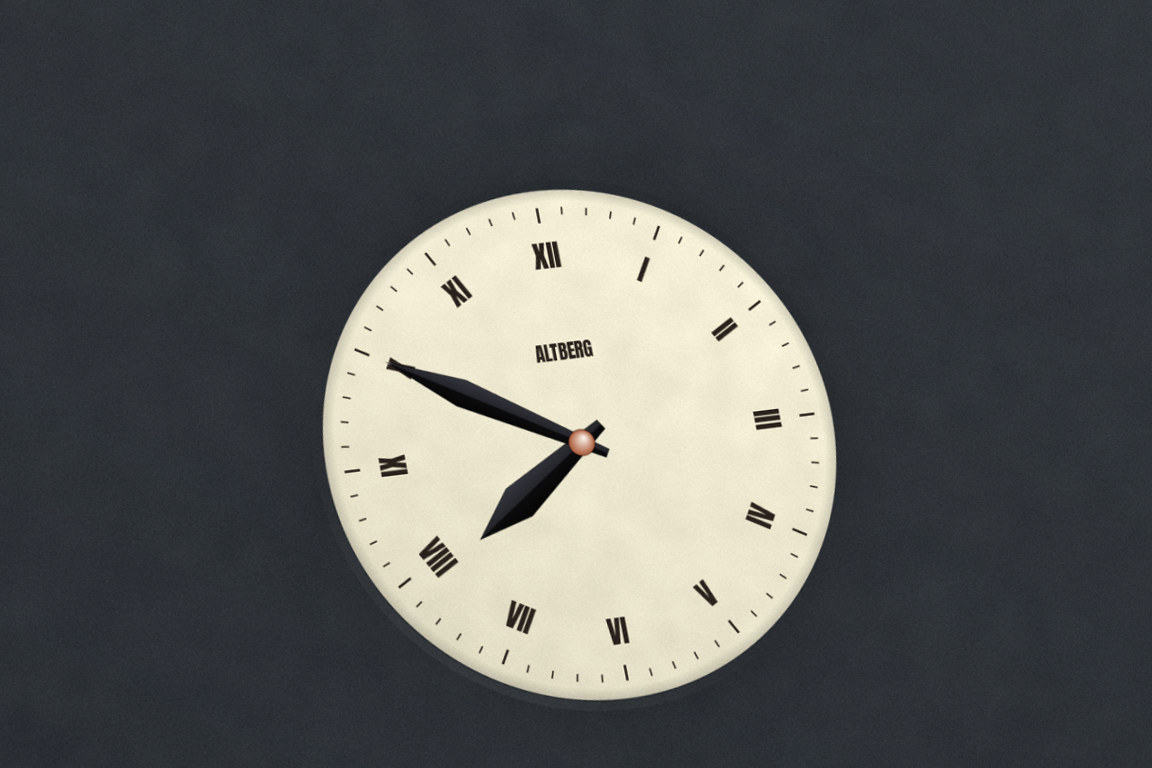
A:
h=7 m=50
